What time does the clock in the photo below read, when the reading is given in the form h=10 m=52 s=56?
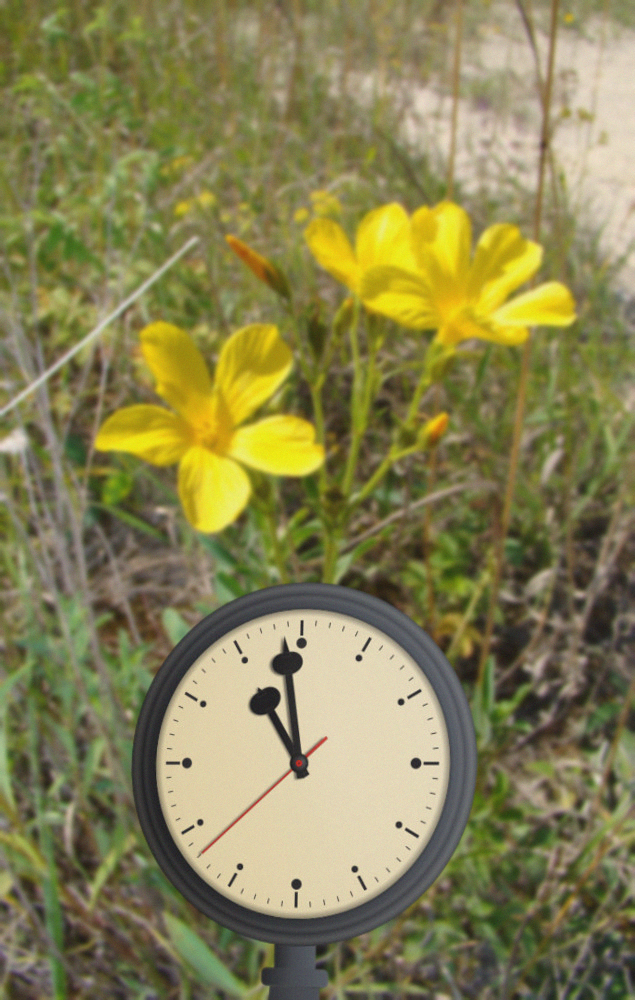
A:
h=10 m=58 s=38
